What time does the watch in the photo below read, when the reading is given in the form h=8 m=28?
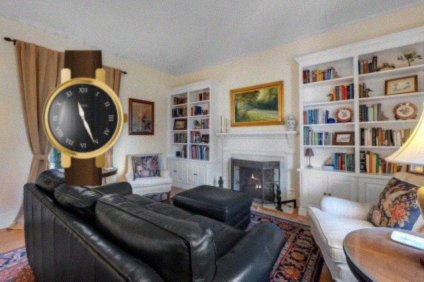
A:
h=11 m=26
